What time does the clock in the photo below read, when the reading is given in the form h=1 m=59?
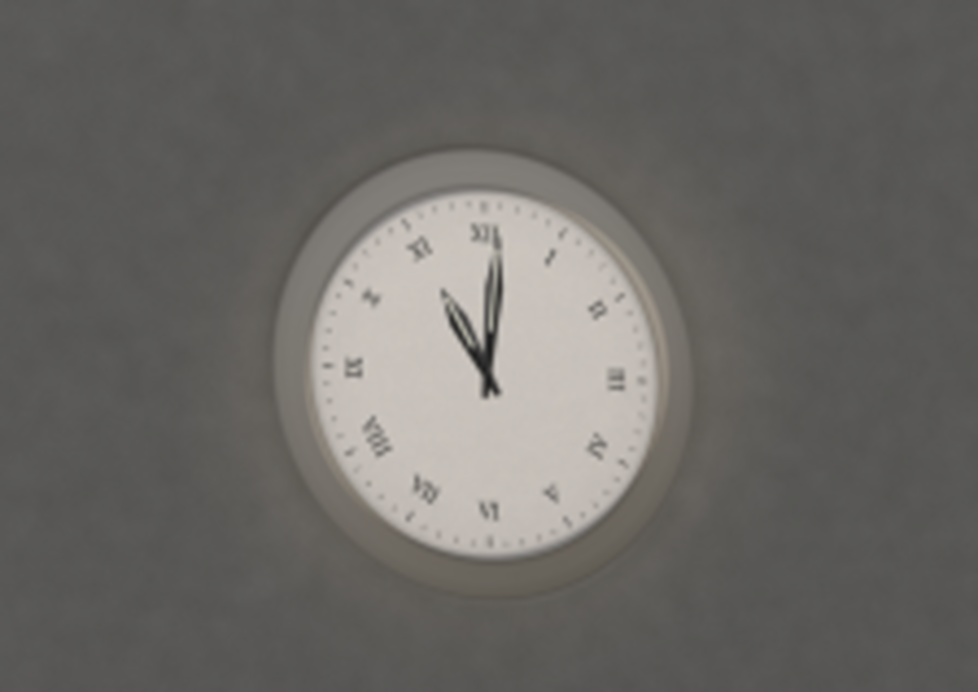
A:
h=11 m=1
